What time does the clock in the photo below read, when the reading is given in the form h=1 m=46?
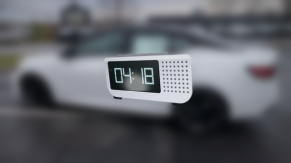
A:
h=4 m=18
